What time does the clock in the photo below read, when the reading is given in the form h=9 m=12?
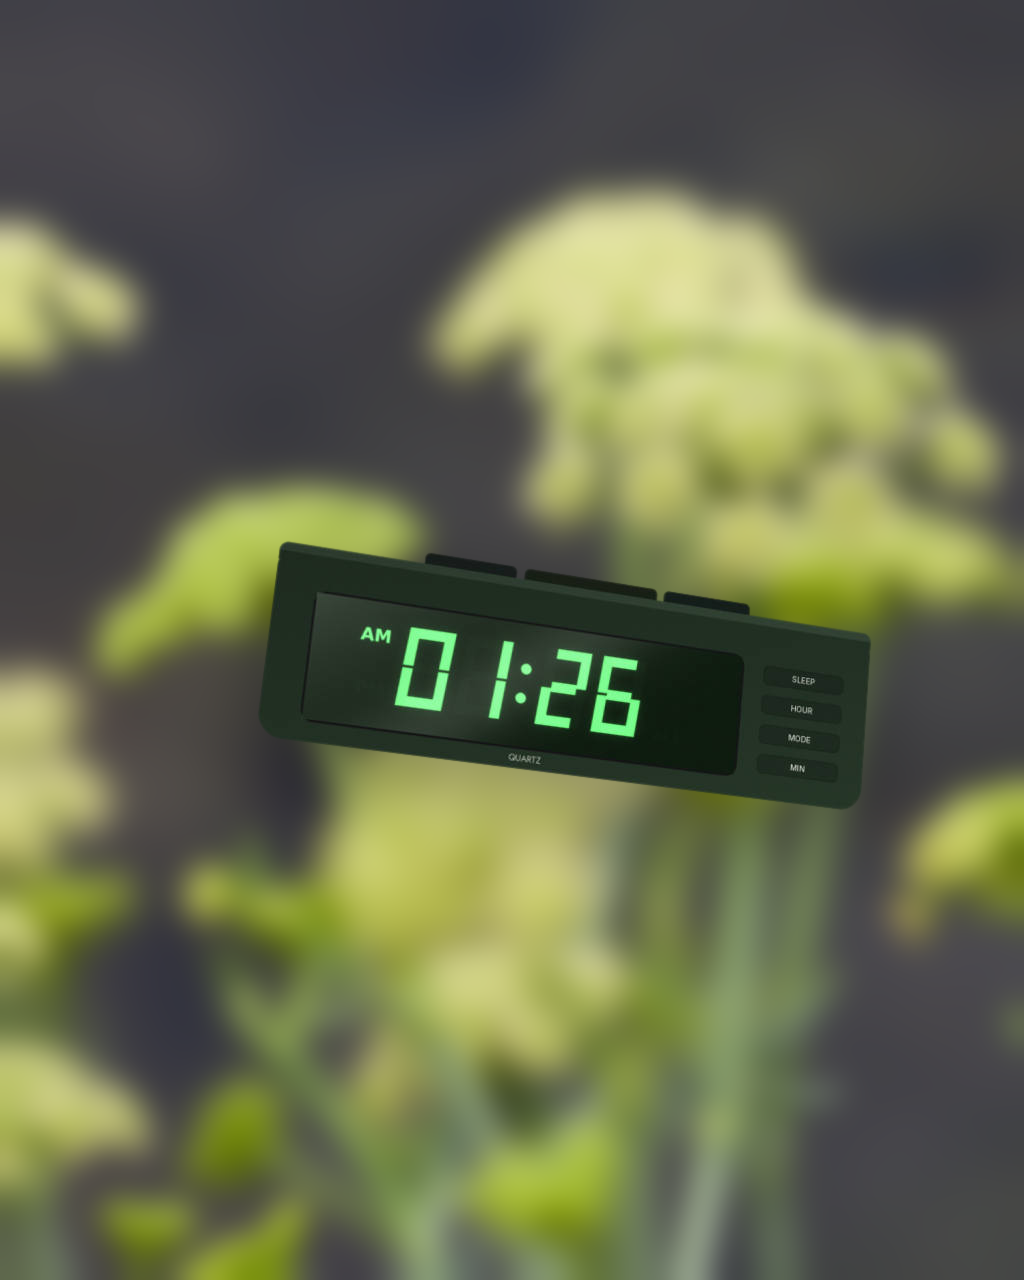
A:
h=1 m=26
